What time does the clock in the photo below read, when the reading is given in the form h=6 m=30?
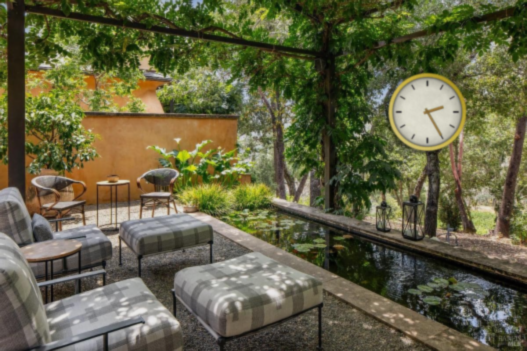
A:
h=2 m=25
